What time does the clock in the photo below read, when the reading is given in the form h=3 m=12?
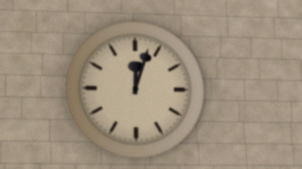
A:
h=12 m=3
